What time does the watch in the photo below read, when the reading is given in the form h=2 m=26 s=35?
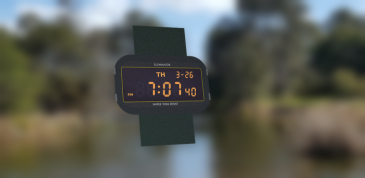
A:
h=7 m=7 s=40
